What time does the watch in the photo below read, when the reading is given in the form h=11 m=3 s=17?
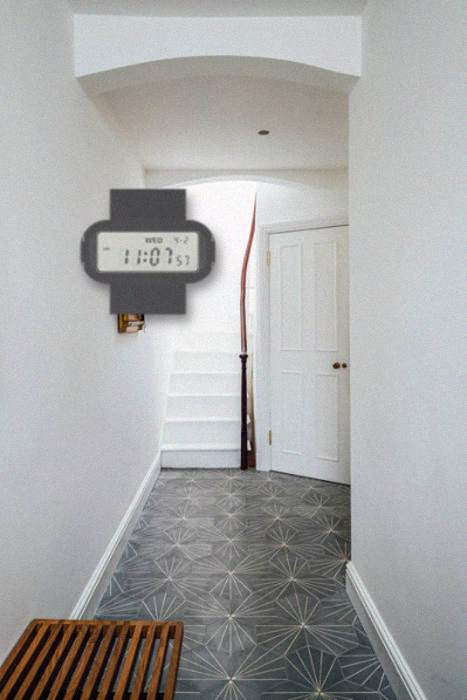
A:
h=11 m=7 s=57
